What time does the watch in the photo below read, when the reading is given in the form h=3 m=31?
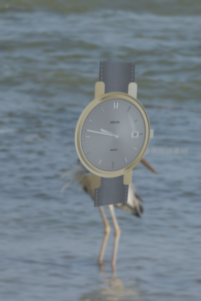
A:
h=9 m=47
